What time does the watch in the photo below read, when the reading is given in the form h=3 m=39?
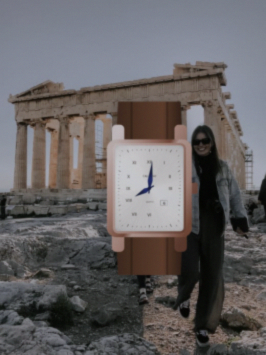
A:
h=8 m=1
